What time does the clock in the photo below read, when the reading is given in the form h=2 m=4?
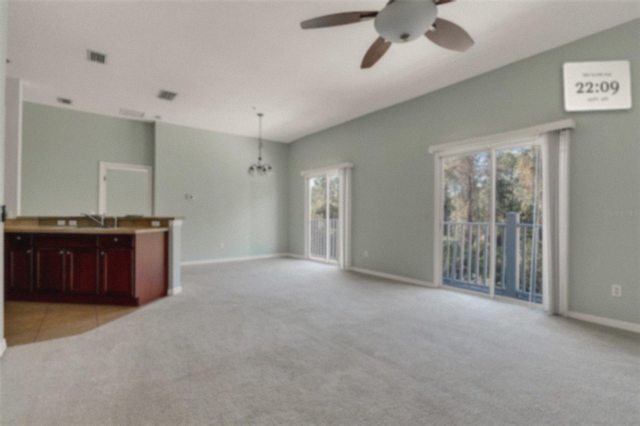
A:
h=22 m=9
